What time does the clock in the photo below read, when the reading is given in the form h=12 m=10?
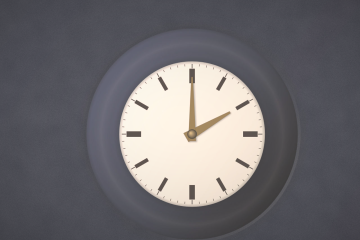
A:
h=2 m=0
